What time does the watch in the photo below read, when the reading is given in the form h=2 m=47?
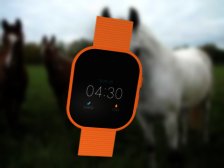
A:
h=4 m=30
